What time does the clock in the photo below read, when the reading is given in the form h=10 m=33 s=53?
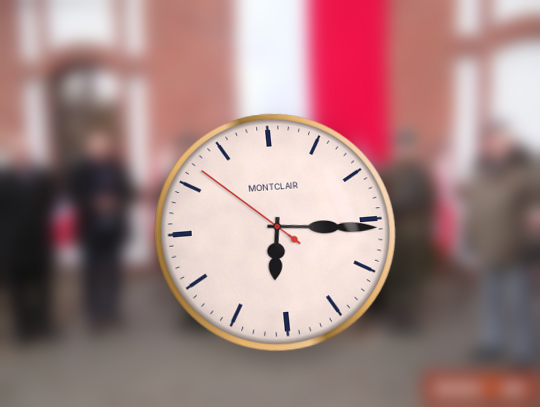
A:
h=6 m=15 s=52
